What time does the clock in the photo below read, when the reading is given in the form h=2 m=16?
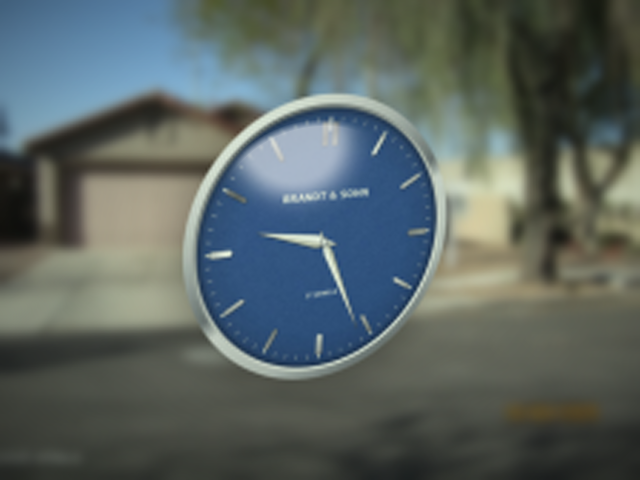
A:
h=9 m=26
